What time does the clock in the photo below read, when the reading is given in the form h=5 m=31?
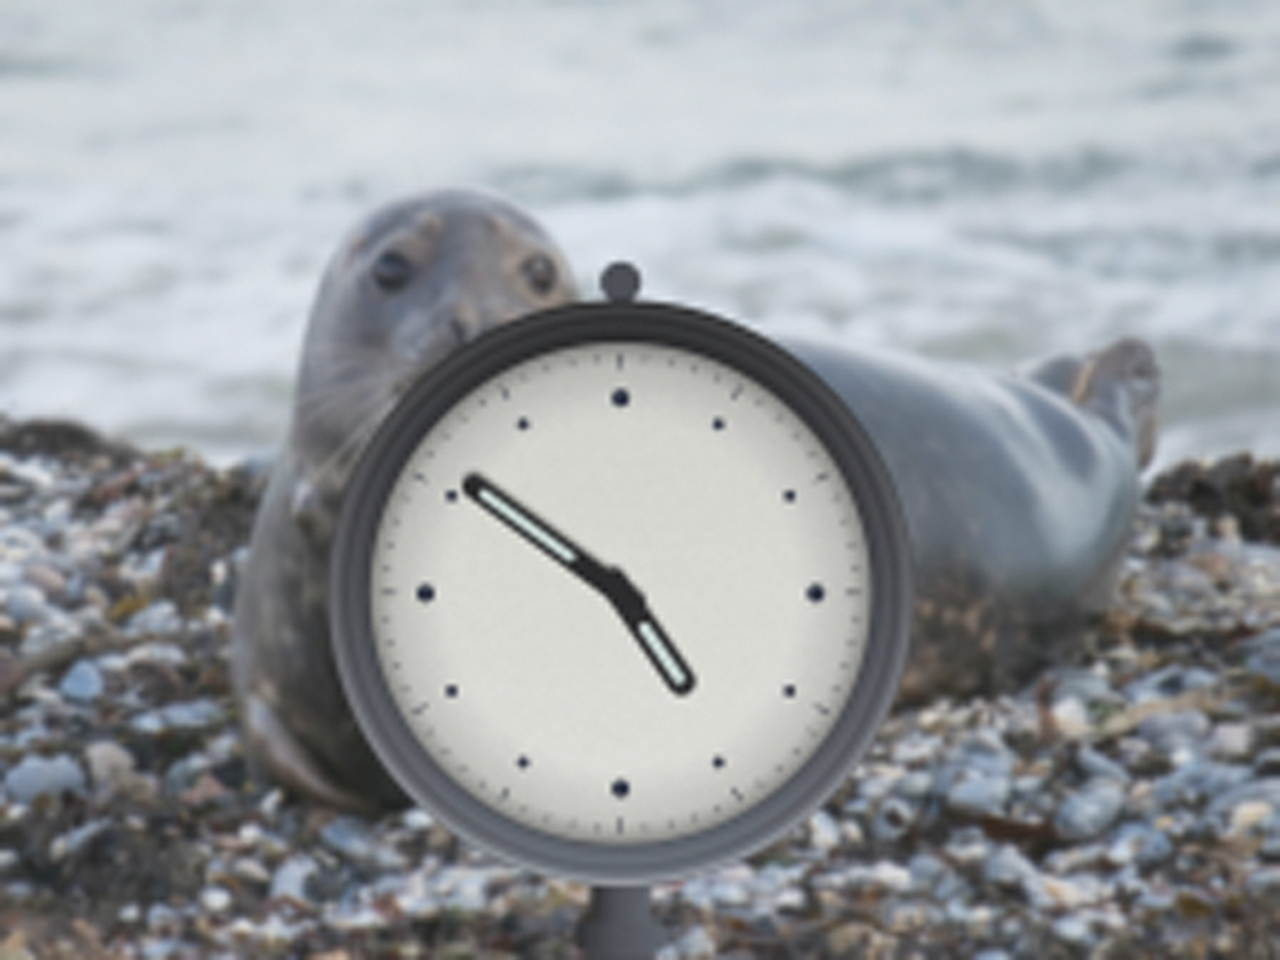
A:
h=4 m=51
